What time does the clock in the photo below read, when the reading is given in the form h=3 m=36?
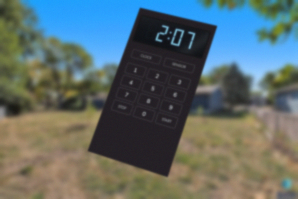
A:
h=2 m=7
